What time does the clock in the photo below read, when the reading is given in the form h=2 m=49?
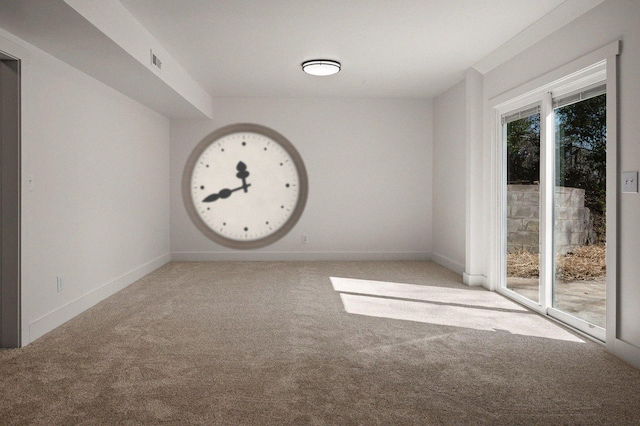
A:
h=11 m=42
